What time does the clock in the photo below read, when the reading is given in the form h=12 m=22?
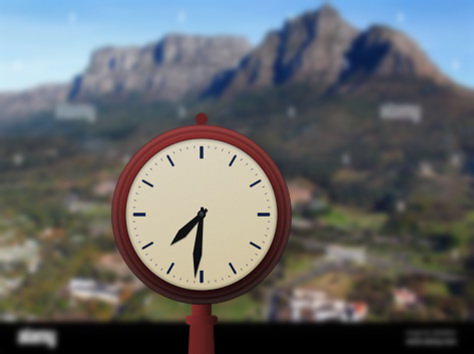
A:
h=7 m=31
